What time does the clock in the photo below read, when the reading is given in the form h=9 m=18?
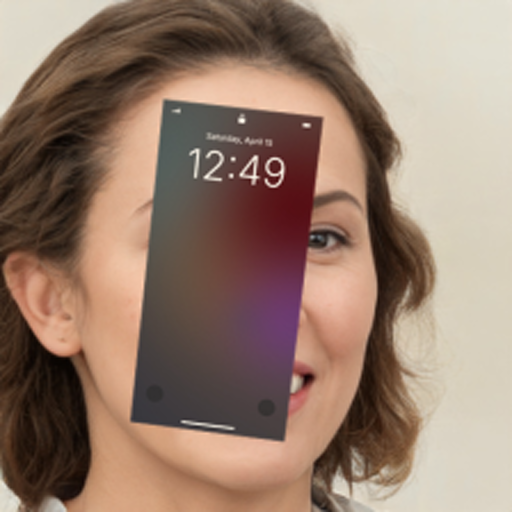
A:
h=12 m=49
